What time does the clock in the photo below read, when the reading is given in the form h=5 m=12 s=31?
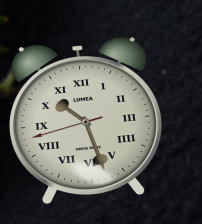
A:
h=10 m=27 s=43
